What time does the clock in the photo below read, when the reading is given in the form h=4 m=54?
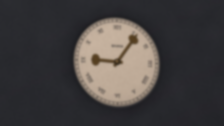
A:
h=9 m=6
